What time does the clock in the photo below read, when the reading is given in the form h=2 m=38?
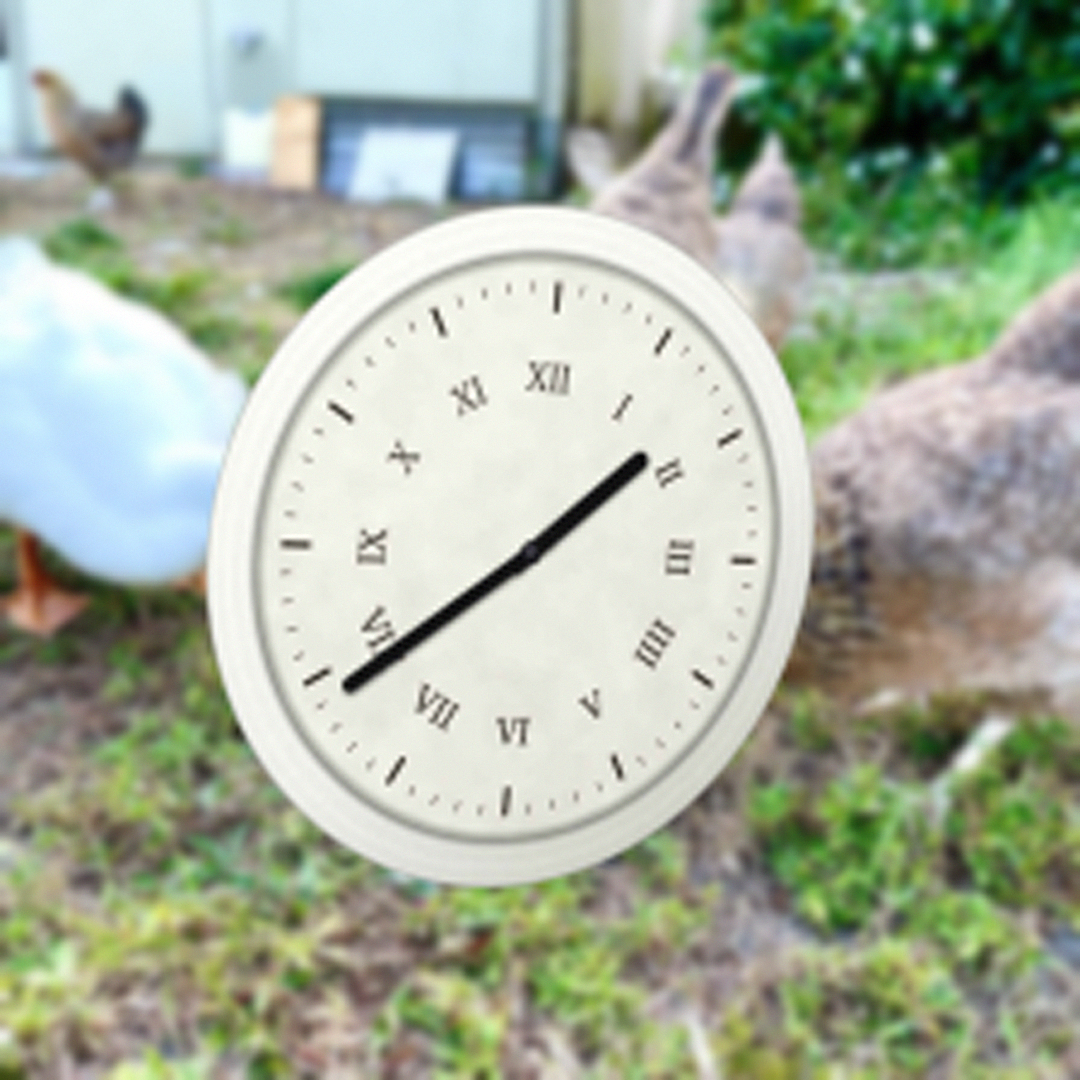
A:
h=1 m=39
